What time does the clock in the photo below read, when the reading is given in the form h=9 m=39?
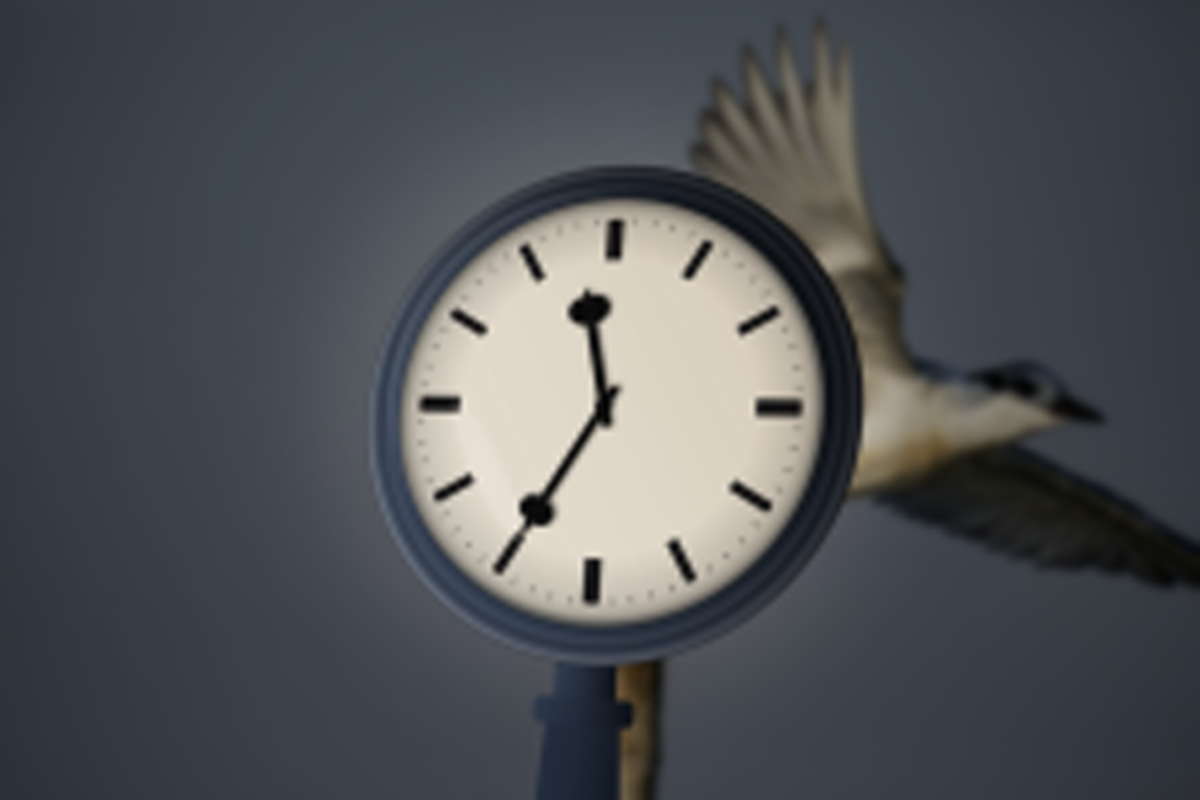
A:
h=11 m=35
